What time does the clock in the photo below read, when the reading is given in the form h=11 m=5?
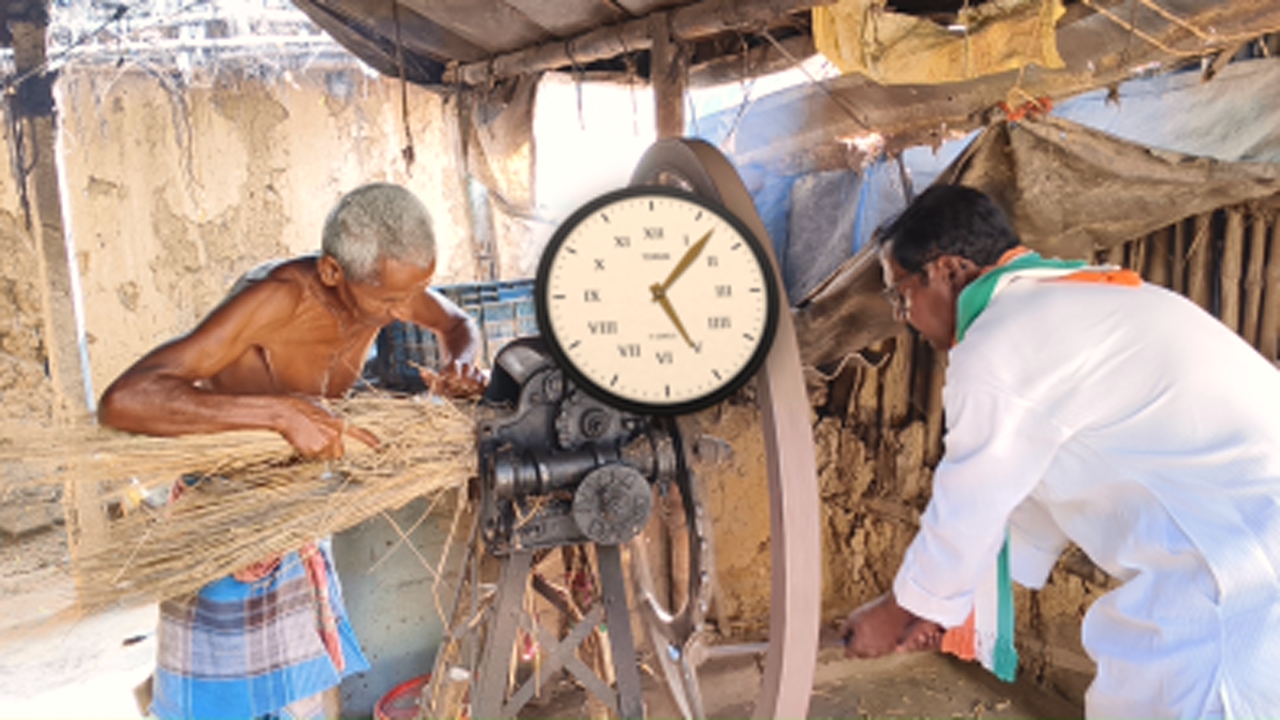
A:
h=5 m=7
